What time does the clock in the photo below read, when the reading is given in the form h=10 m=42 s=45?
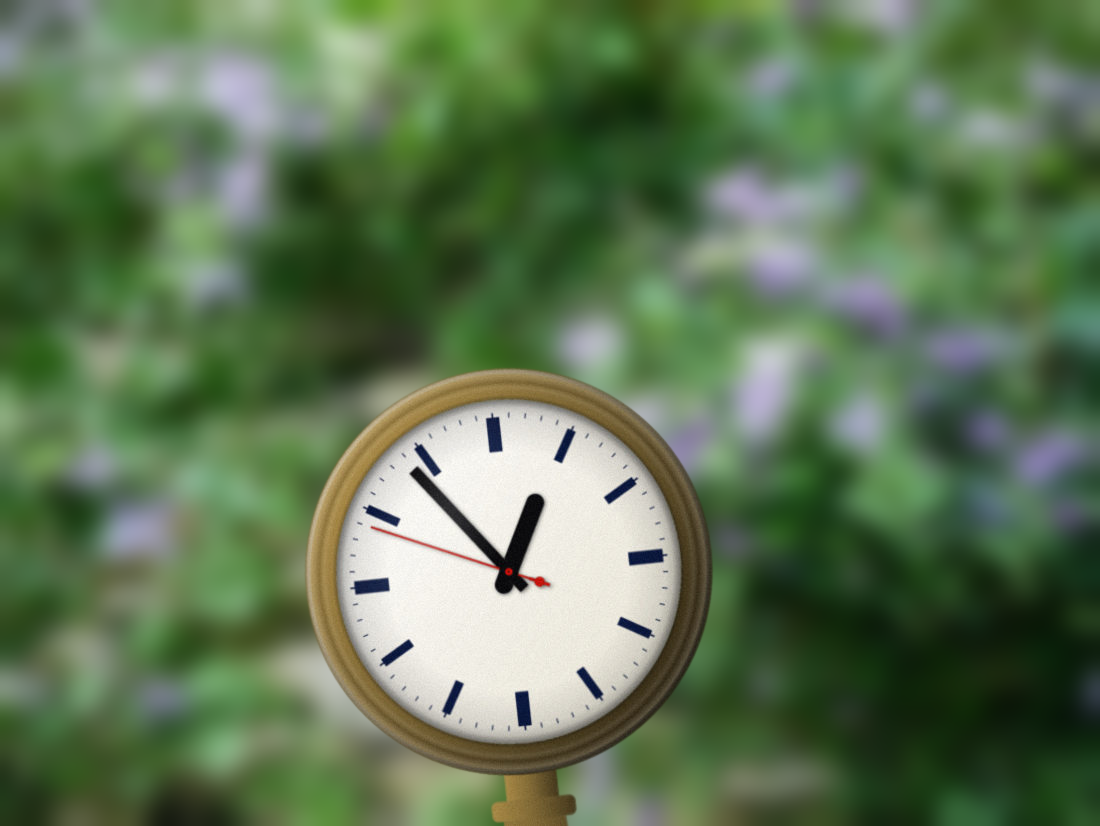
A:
h=12 m=53 s=49
